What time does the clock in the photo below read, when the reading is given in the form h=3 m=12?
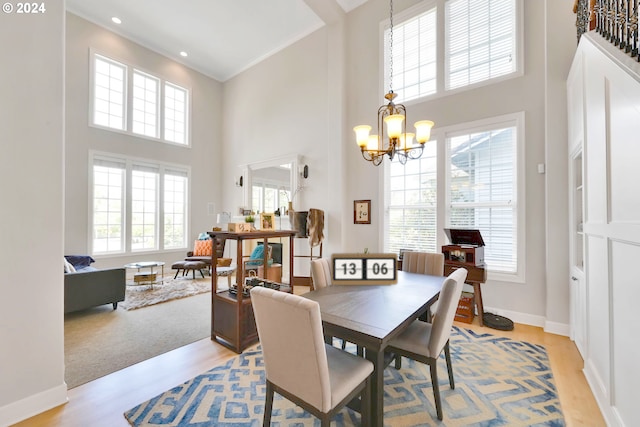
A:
h=13 m=6
